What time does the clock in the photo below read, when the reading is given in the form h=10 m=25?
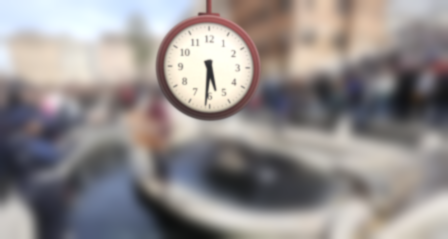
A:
h=5 m=31
